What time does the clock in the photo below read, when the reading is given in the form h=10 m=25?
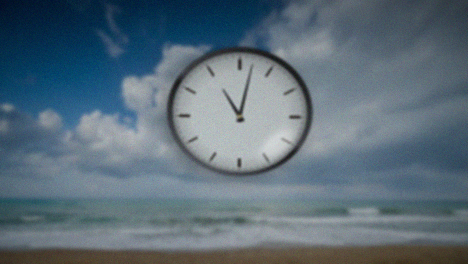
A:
h=11 m=2
